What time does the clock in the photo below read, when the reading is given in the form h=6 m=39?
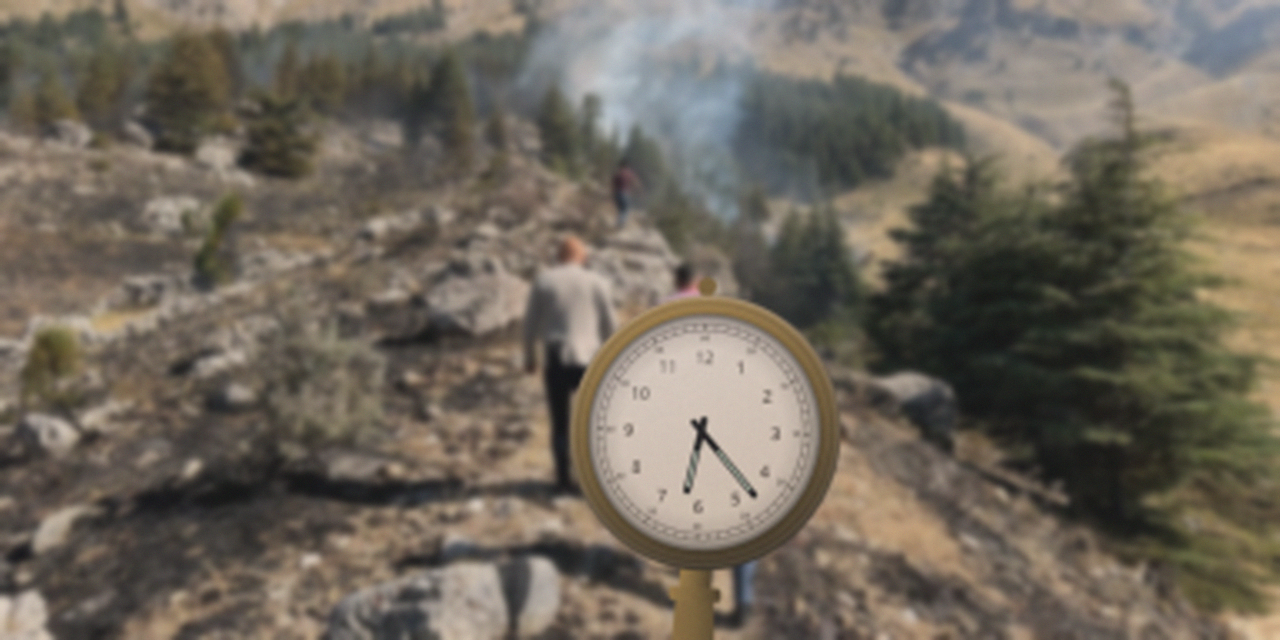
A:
h=6 m=23
